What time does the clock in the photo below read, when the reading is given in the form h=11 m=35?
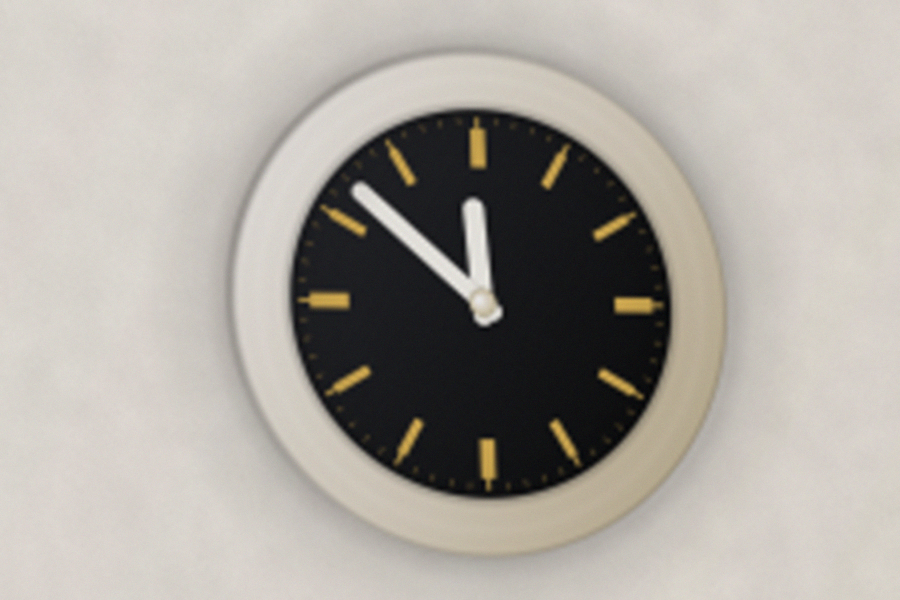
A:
h=11 m=52
